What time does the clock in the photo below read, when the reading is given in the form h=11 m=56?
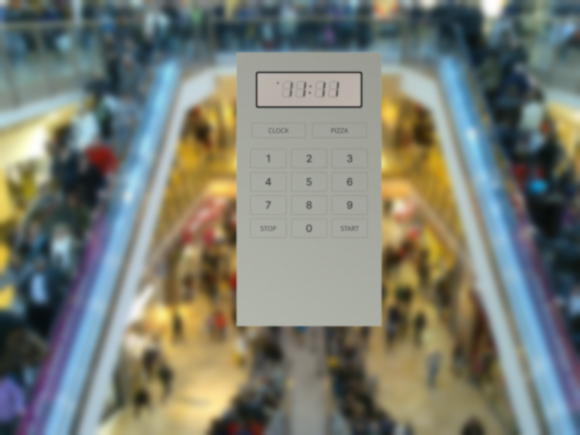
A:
h=11 m=11
